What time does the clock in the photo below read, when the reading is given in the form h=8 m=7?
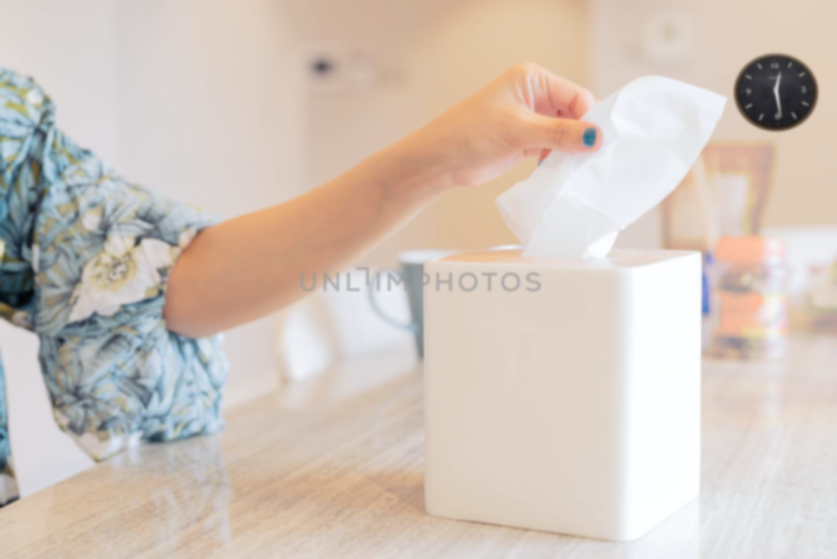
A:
h=12 m=29
